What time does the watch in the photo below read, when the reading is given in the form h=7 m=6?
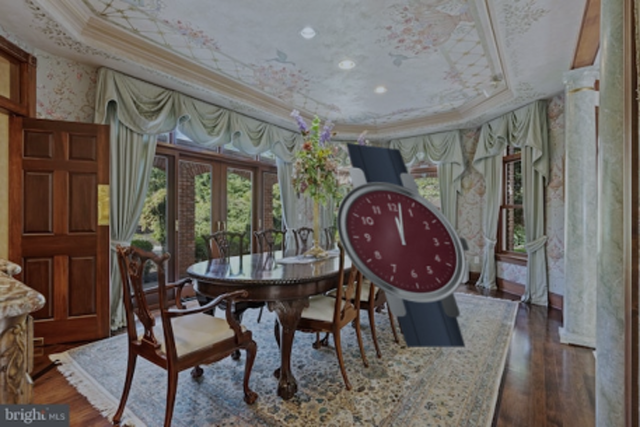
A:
h=12 m=2
